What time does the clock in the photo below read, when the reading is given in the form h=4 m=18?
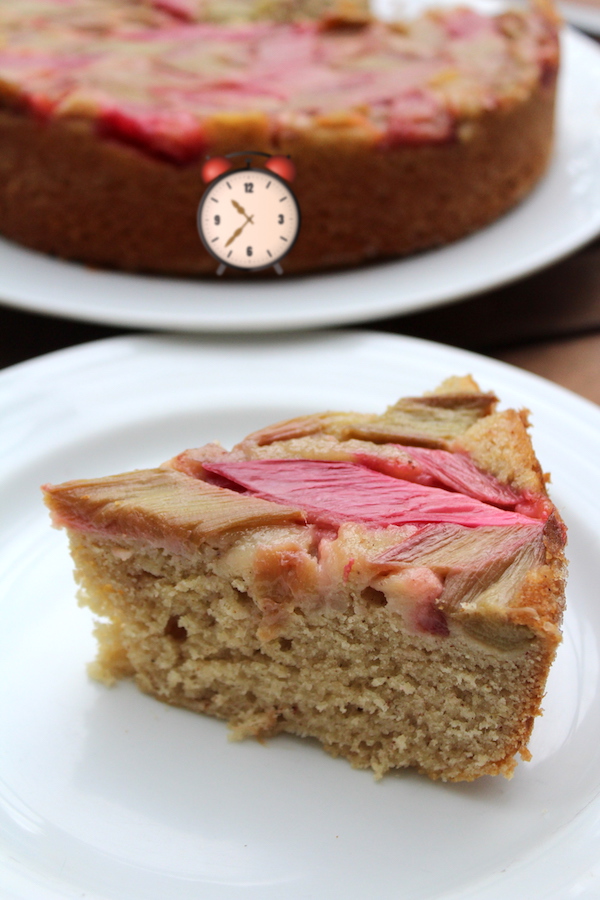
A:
h=10 m=37
